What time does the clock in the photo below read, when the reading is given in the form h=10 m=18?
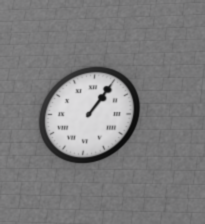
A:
h=1 m=5
